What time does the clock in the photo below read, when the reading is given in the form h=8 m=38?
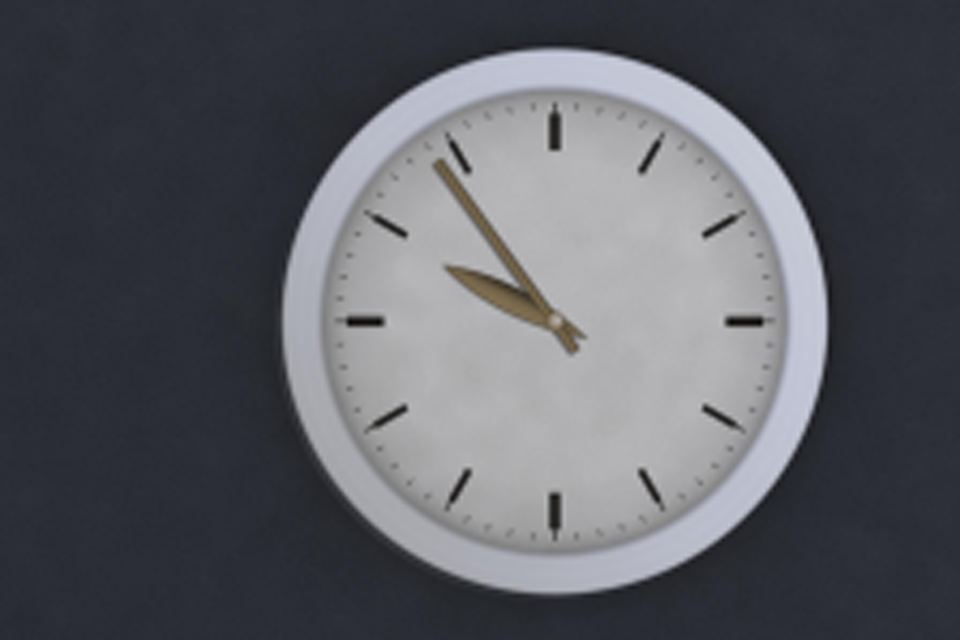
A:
h=9 m=54
